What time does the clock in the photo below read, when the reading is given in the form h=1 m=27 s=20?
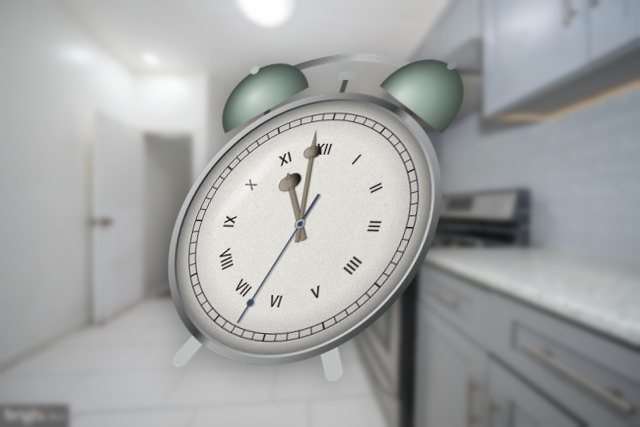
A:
h=10 m=58 s=33
